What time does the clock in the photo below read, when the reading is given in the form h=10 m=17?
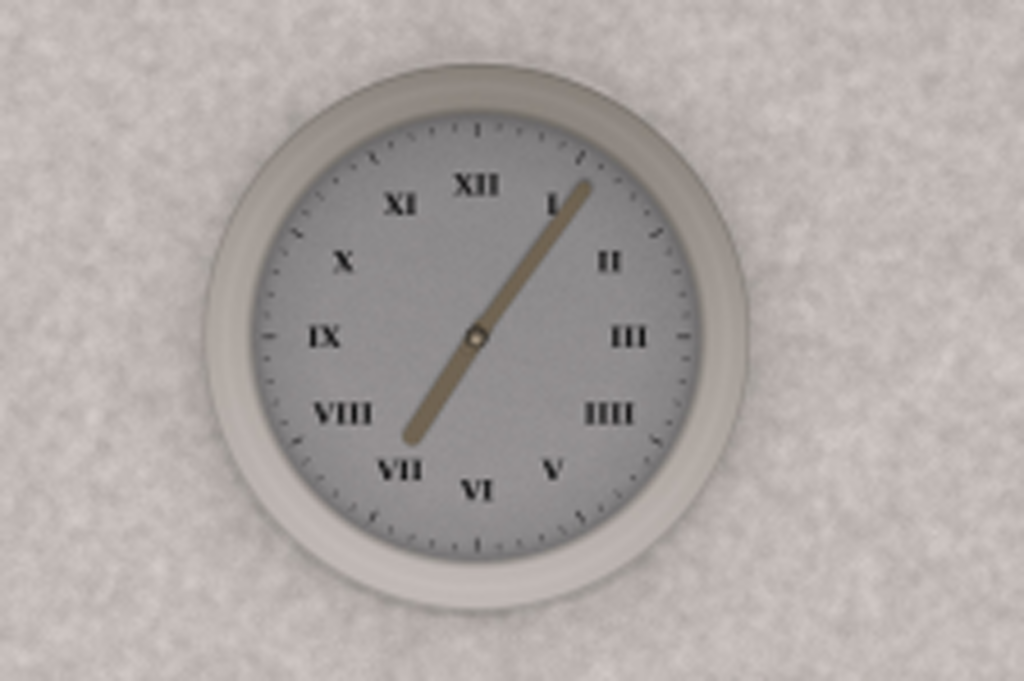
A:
h=7 m=6
